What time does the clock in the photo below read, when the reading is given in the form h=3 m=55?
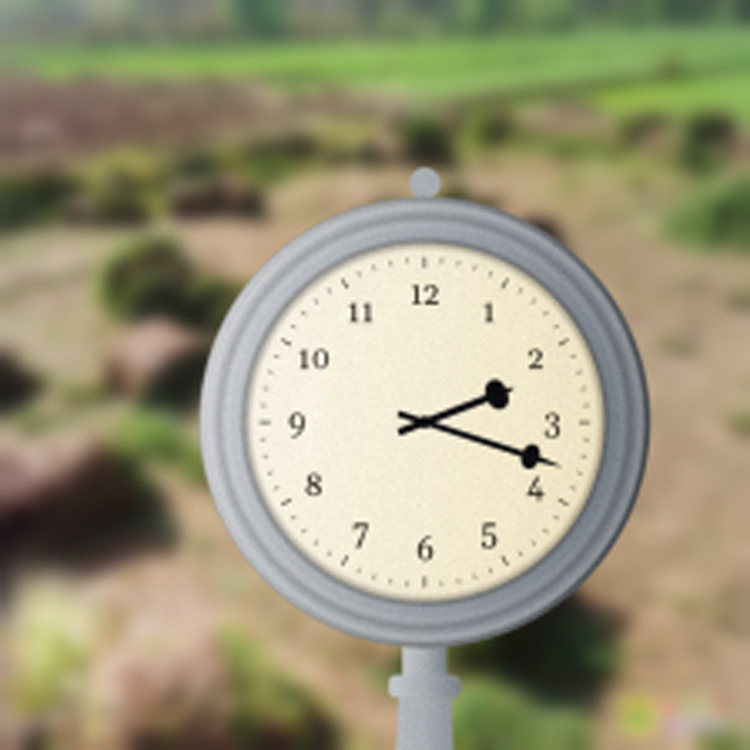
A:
h=2 m=18
